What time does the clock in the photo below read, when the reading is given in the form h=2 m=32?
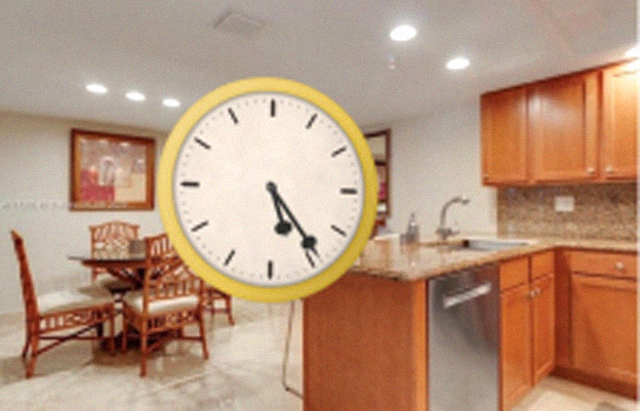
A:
h=5 m=24
